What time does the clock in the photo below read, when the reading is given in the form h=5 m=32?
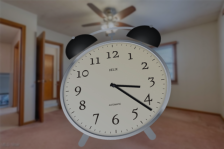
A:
h=3 m=22
